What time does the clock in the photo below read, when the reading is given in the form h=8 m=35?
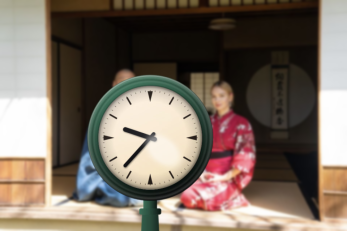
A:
h=9 m=37
